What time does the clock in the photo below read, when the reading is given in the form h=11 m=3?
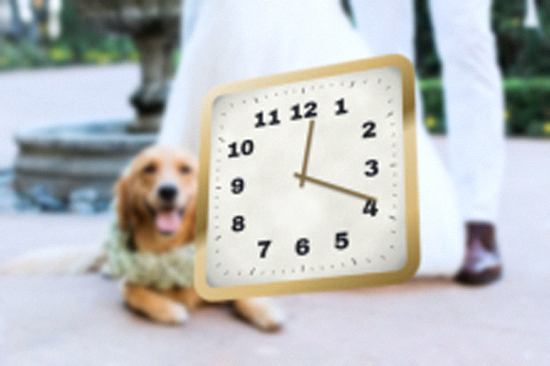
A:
h=12 m=19
